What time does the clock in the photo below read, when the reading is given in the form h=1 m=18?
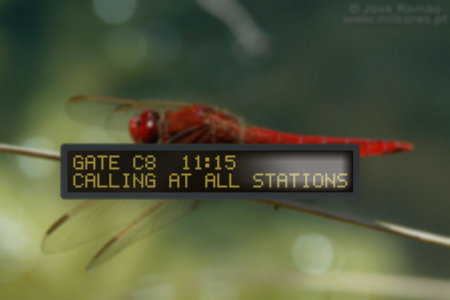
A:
h=11 m=15
